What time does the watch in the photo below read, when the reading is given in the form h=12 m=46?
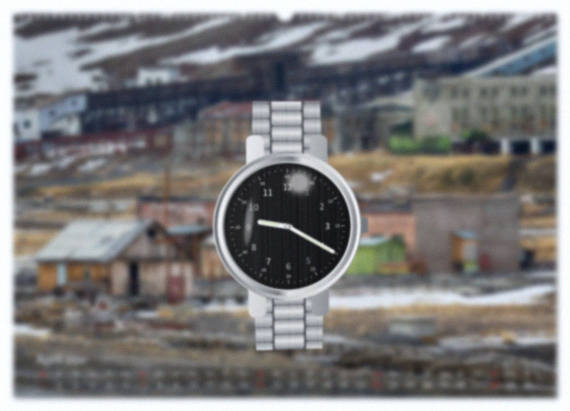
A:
h=9 m=20
